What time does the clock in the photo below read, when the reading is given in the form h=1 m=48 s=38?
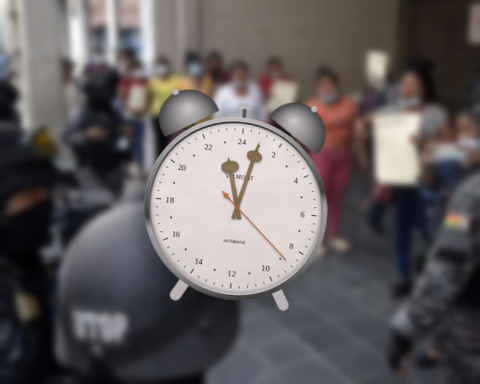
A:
h=23 m=2 s=22
